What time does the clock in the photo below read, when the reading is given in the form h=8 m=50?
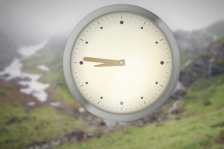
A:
h=8 m=46
